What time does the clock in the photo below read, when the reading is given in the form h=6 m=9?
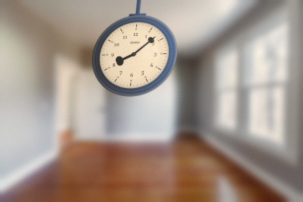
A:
h=8 m=8
